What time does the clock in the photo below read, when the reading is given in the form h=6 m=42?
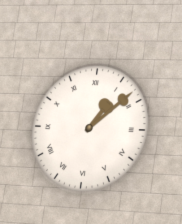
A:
h=1 m=8
